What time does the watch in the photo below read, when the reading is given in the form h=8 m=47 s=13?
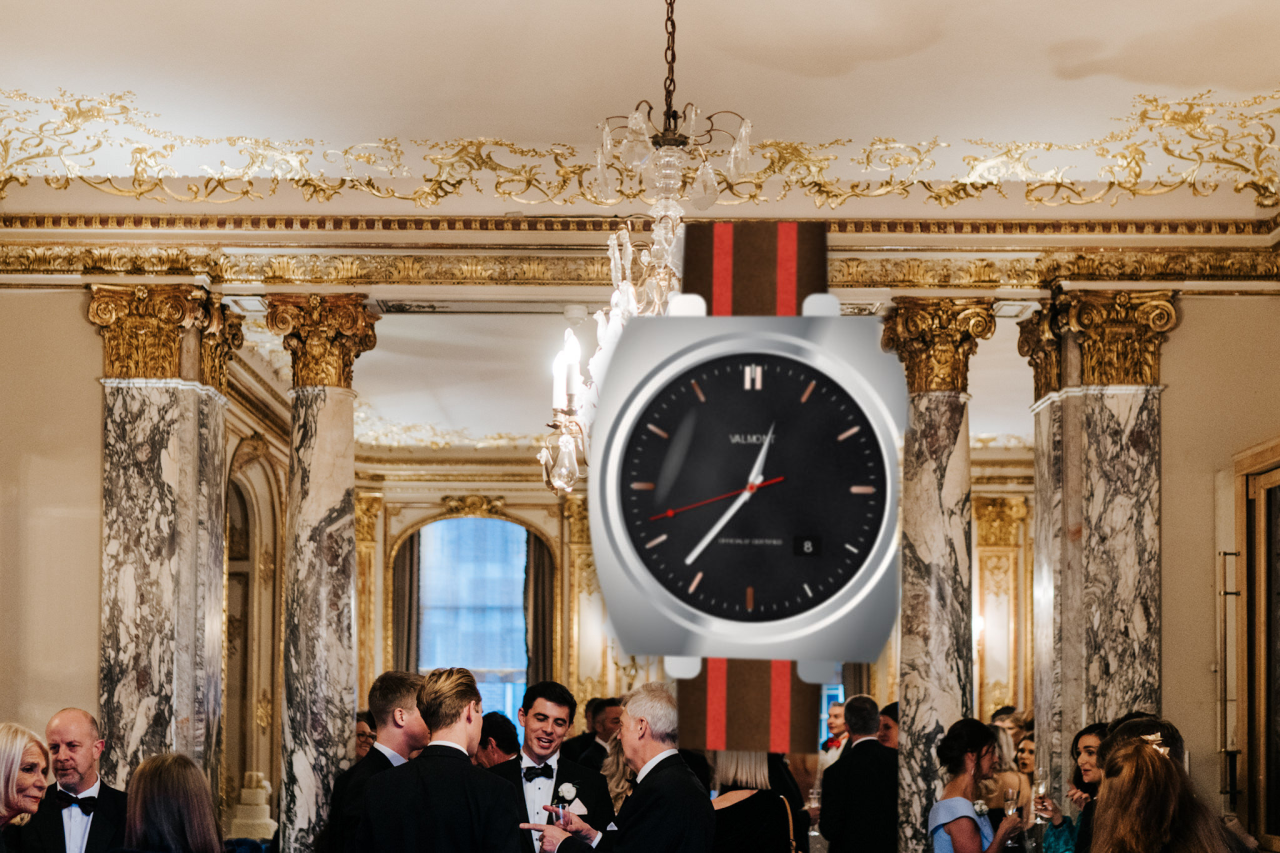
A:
h=12 m=36 s=42
